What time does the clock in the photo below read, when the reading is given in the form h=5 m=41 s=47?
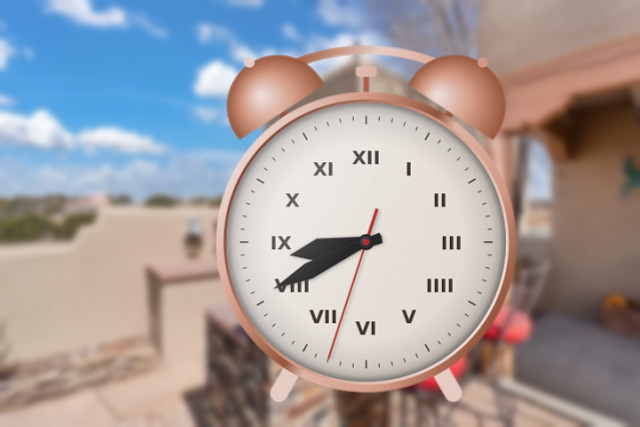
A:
h=8 m=40 s=33
